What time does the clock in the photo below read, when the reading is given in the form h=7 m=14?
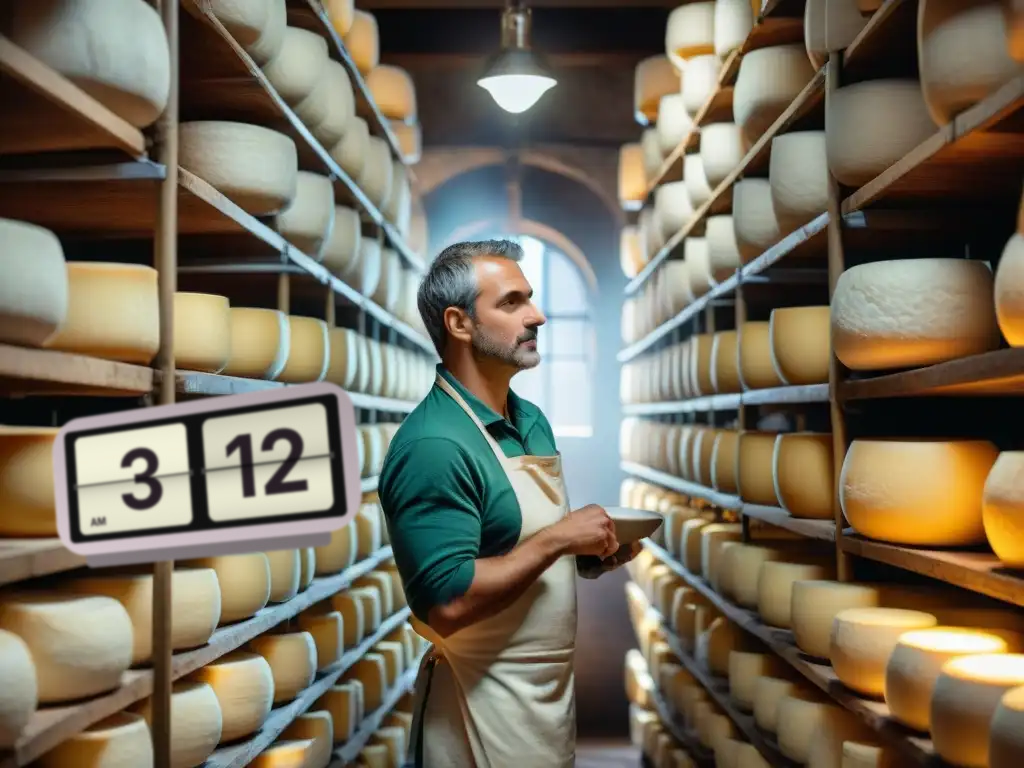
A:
h=3 m=12
